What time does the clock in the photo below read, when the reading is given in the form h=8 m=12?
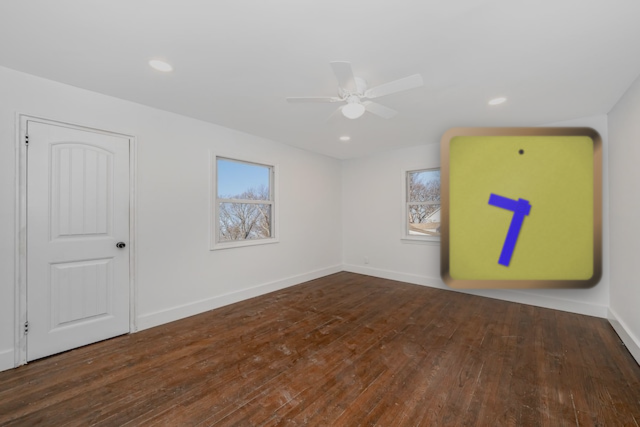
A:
h=9 m=33
